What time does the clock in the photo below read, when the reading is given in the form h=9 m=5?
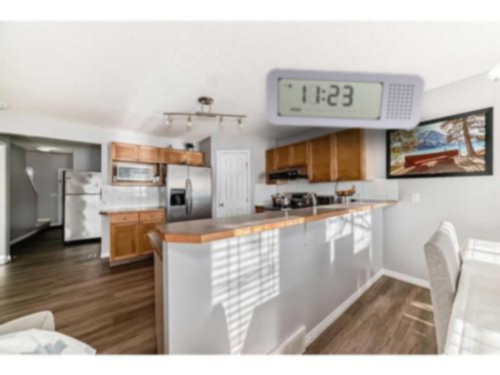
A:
h=11 m=23
